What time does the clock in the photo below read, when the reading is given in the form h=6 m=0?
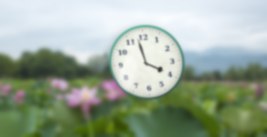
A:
h=3 m=58
